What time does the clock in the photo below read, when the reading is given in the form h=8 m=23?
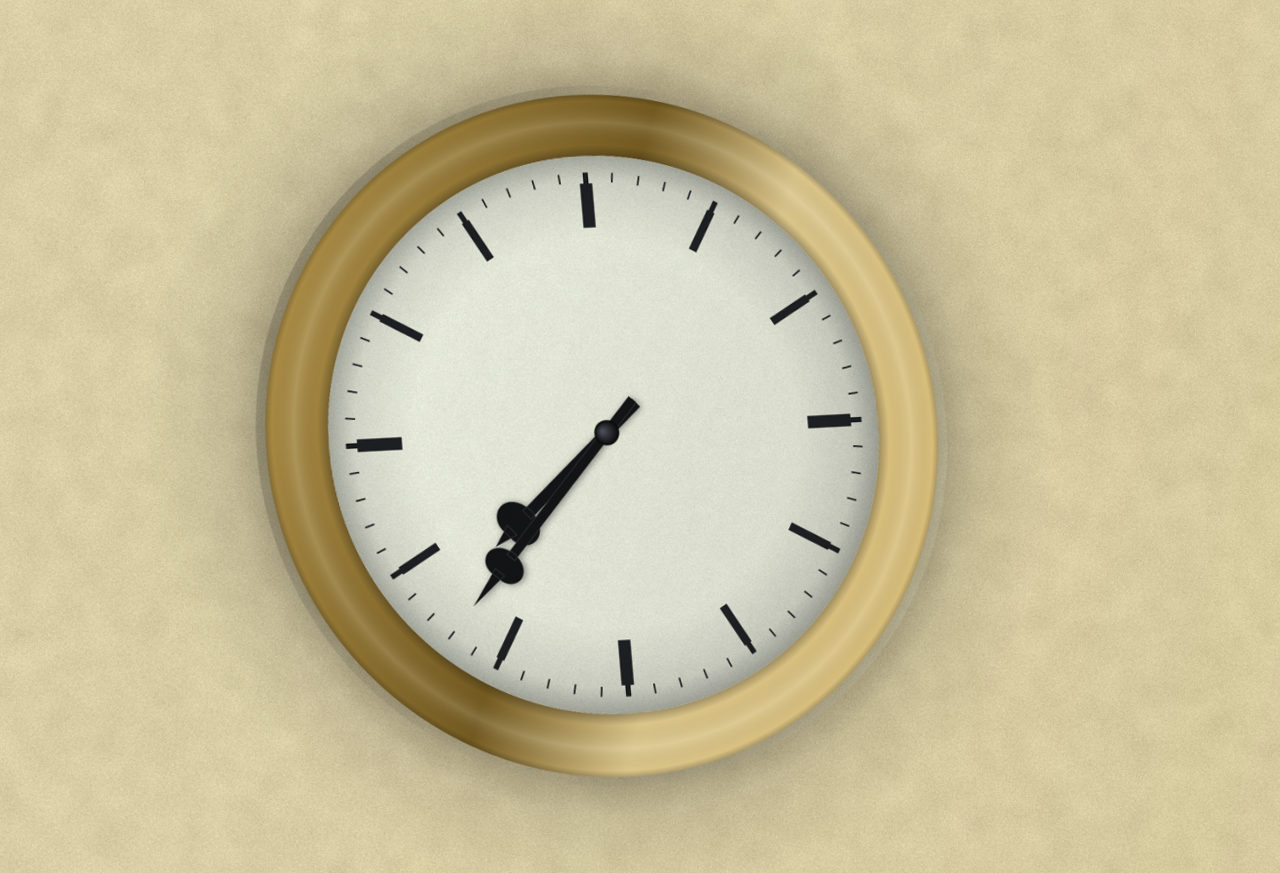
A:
h=7 m=37
